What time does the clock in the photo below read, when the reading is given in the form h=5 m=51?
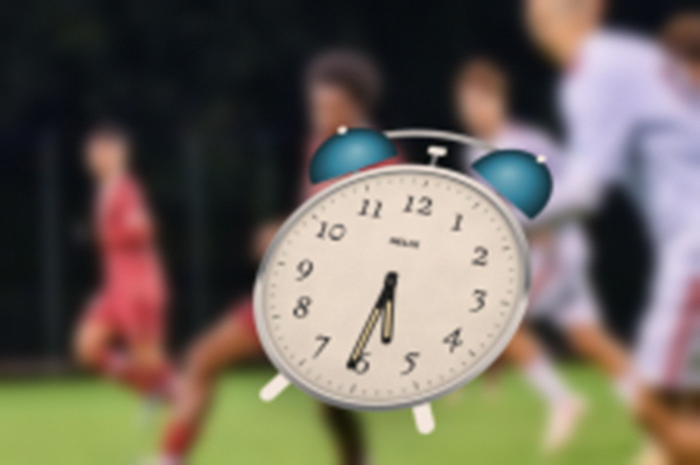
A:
h=5 m=31
